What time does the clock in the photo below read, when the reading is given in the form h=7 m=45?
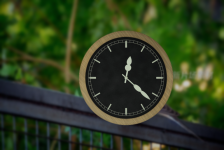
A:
h=12 m=22
